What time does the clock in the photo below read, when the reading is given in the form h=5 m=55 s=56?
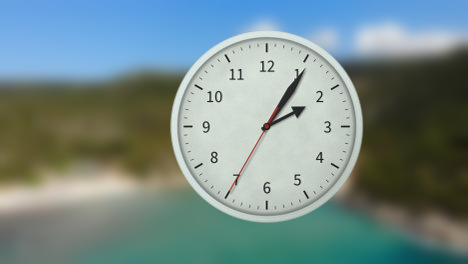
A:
h=2 m=5 s=35
